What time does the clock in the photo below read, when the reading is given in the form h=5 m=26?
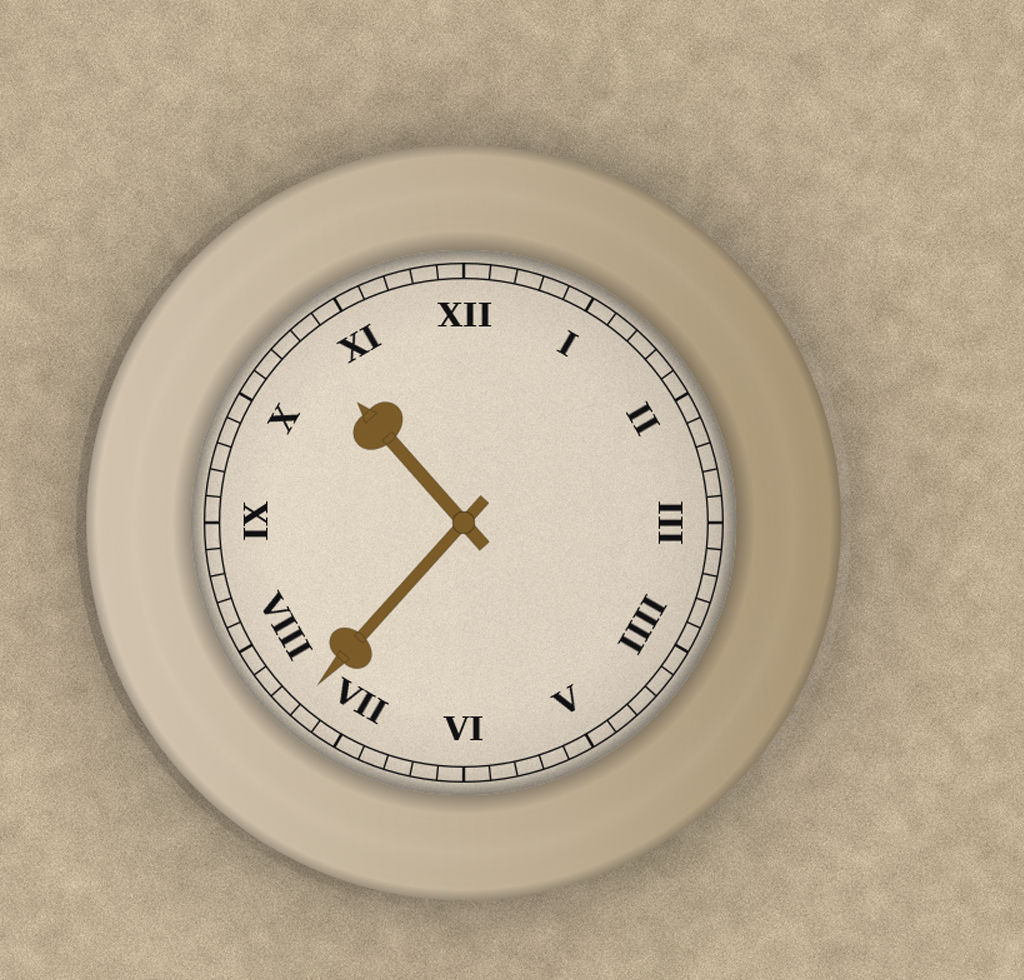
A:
h=10 m=37
